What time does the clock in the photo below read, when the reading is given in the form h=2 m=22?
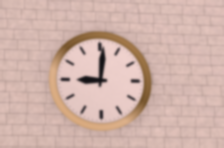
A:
h=9 m=1
